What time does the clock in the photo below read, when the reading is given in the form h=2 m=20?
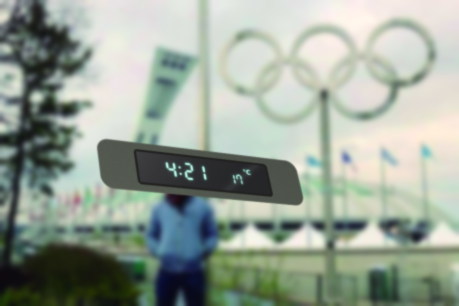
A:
h=4 m=21
